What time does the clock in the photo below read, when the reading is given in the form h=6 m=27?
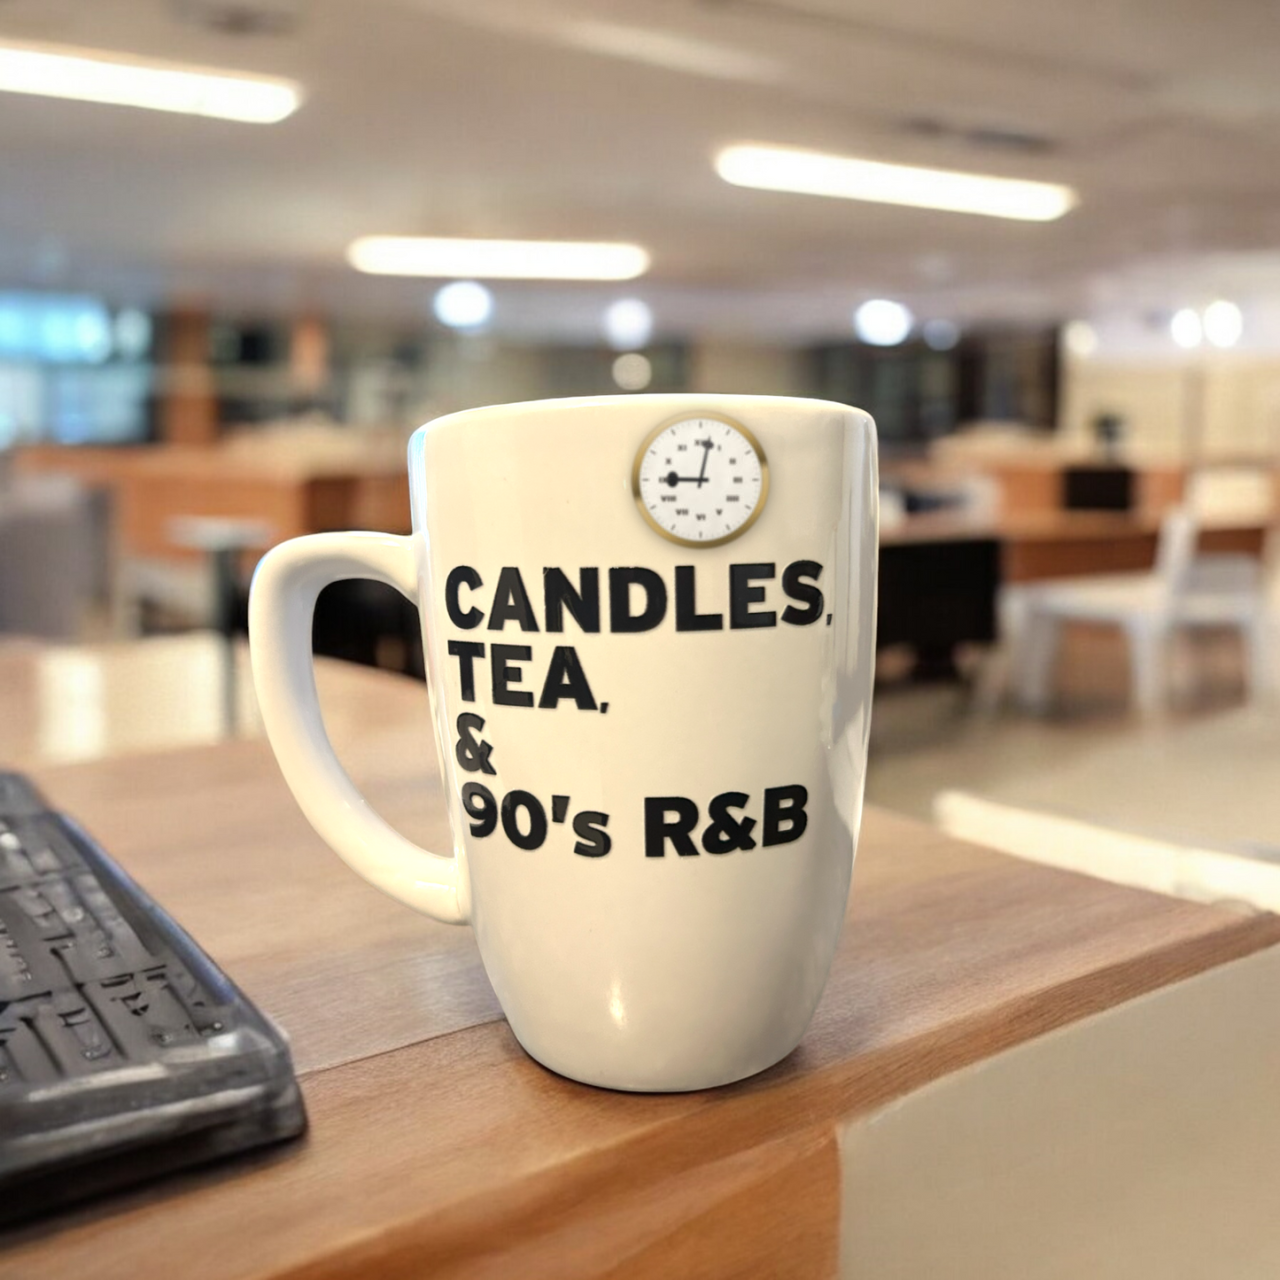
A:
h=9 m=2
